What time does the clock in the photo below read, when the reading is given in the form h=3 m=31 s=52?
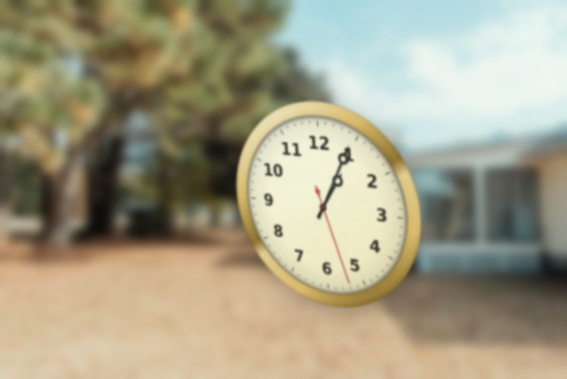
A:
h=1 m=4 s=27
